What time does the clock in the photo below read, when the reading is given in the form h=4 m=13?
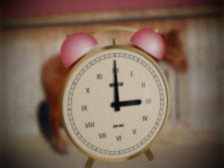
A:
h=3 m=0
